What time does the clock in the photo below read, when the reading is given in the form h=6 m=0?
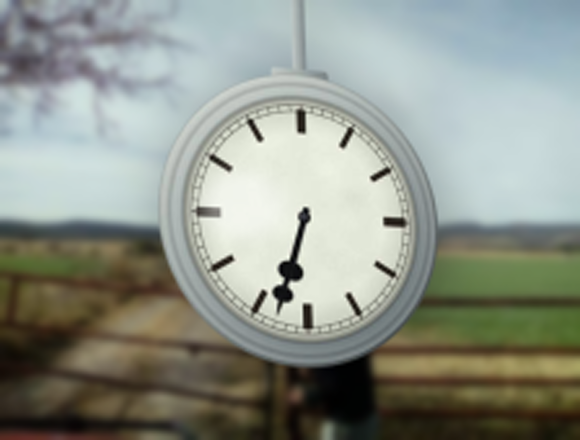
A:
h=6 m=33
